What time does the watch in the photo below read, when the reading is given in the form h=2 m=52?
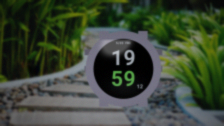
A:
h=19 m=59
